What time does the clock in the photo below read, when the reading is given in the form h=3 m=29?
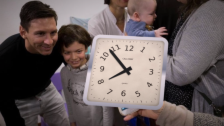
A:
h=7 m=53
